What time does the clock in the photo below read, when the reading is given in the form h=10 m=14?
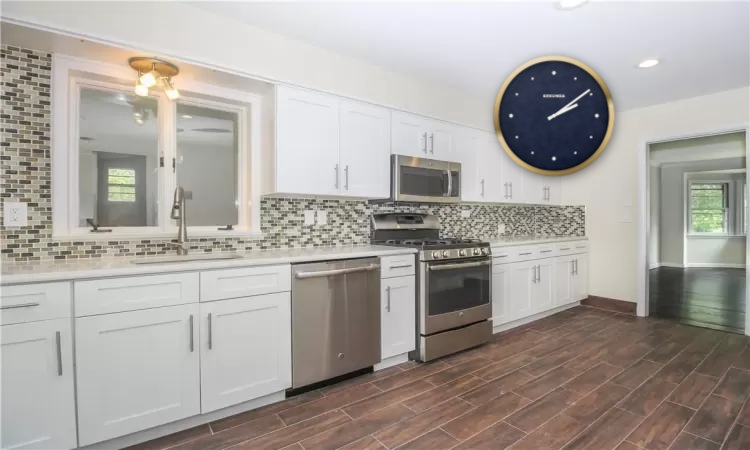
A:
h=2 m=9
